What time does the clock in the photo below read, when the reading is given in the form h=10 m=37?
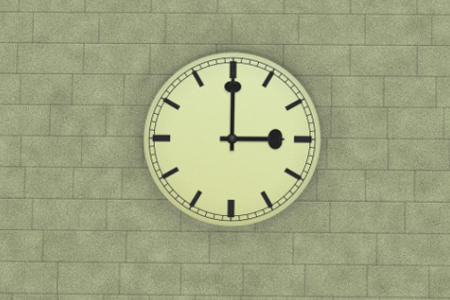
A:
h=3 m=0
